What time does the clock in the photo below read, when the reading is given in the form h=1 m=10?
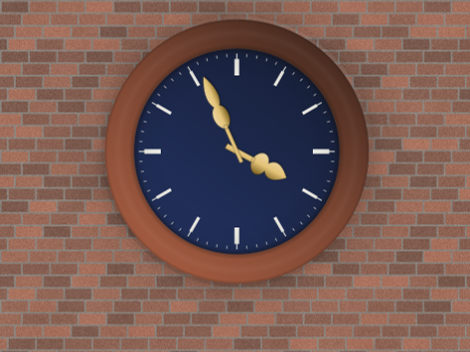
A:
h=3 m=56
